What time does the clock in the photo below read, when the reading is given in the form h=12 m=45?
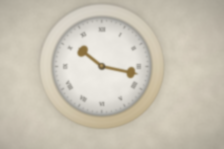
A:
h=10 m=17
